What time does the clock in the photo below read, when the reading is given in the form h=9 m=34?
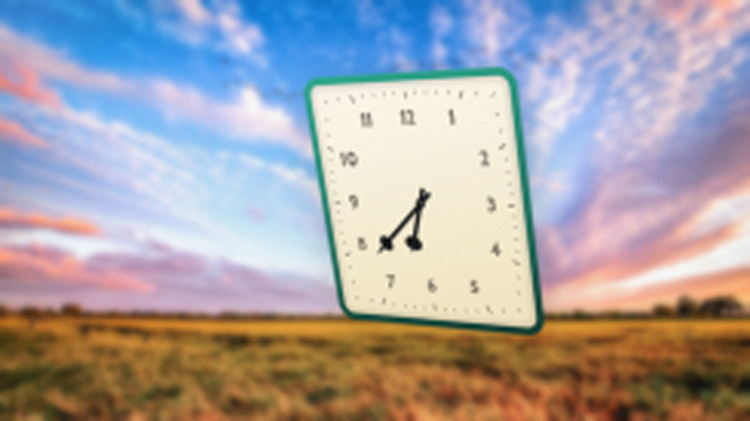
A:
h=6 m=38
